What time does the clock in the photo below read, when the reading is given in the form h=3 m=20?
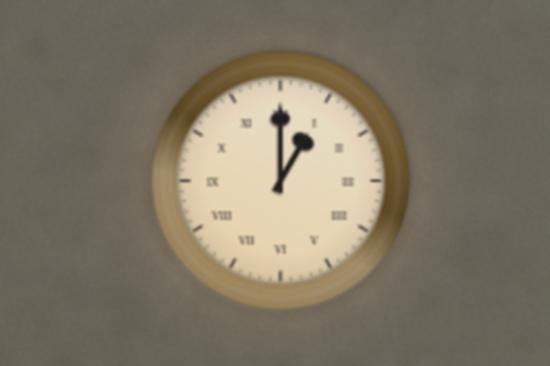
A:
h=1 m=0
